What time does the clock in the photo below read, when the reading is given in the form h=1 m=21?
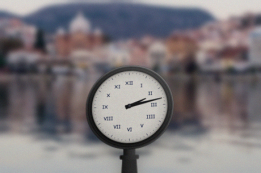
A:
h=2 m=13
